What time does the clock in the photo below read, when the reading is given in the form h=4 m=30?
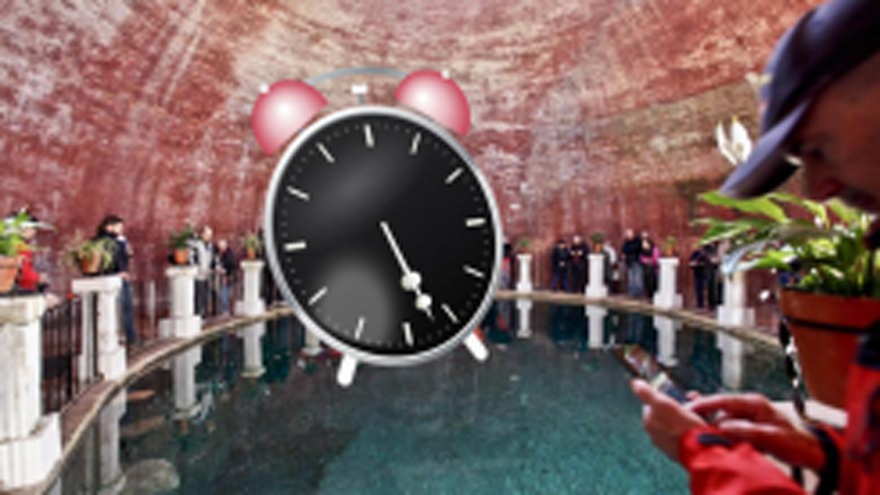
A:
h=5 m=27
